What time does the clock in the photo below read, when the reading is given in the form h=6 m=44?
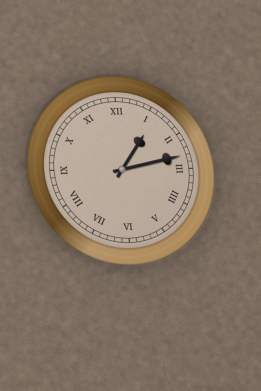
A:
h=1 m=13
